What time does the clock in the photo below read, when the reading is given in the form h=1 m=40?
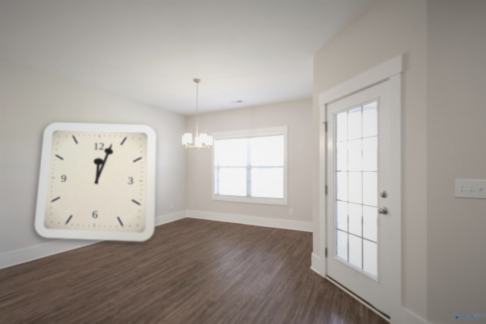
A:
h=12 m=3
